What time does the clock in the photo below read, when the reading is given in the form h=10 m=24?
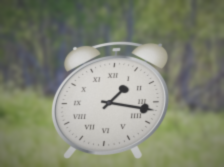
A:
h=1 m=17
